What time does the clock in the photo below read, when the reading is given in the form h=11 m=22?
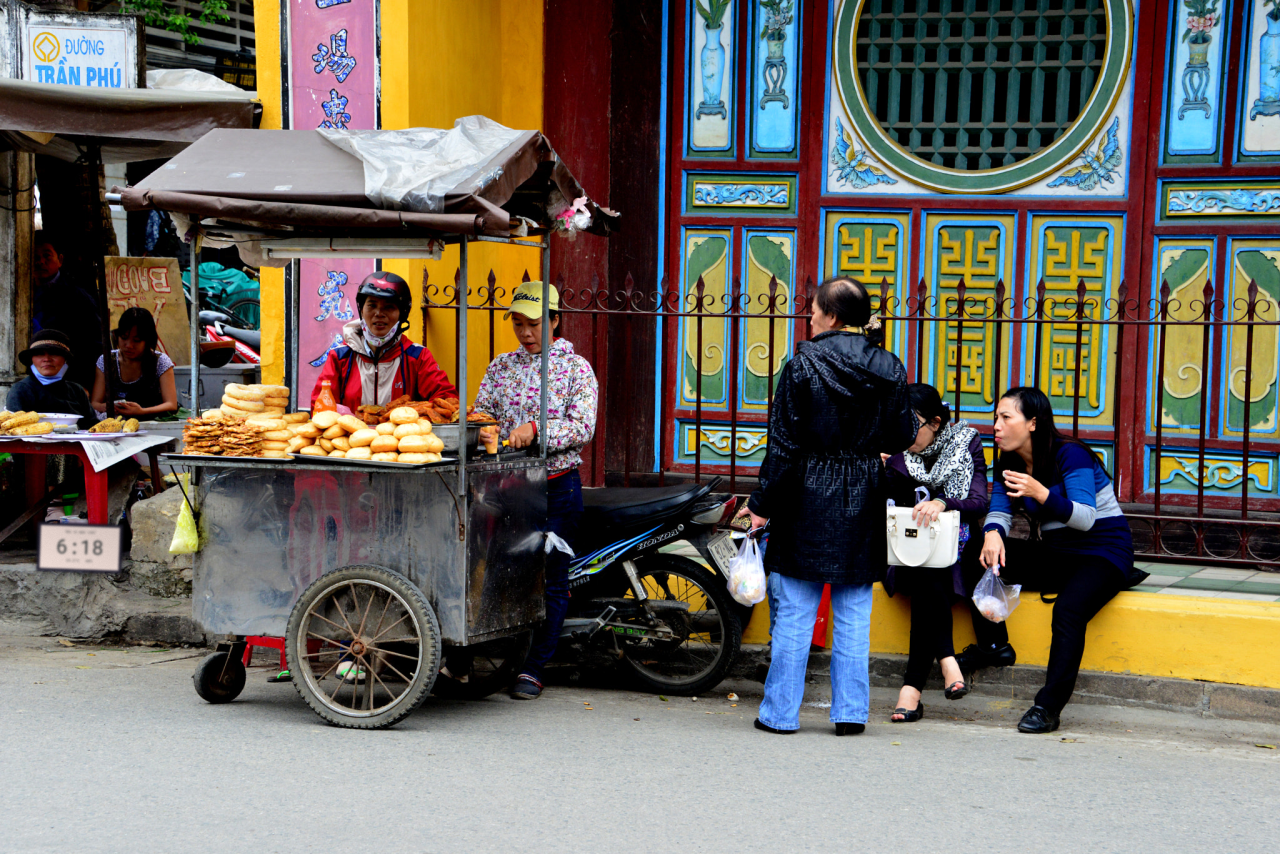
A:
h=6 m=18
